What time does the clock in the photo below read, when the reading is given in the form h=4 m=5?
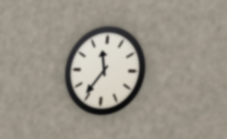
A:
h=11 m=36
